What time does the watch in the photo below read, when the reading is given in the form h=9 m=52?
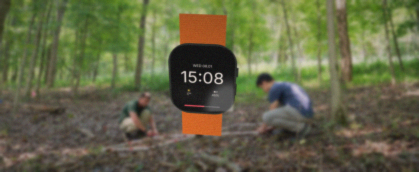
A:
h=15 m=8
